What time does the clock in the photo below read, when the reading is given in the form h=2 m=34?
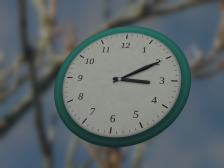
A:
h=3 m=10
